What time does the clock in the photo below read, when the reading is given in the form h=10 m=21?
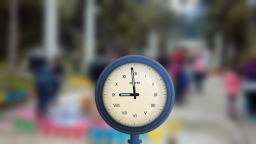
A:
h=8 m=59
